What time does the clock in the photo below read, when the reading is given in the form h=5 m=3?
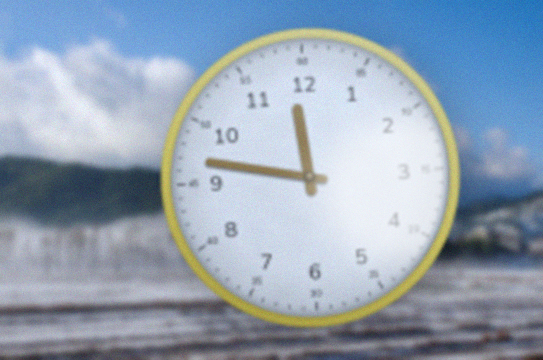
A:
h=11 m=47
